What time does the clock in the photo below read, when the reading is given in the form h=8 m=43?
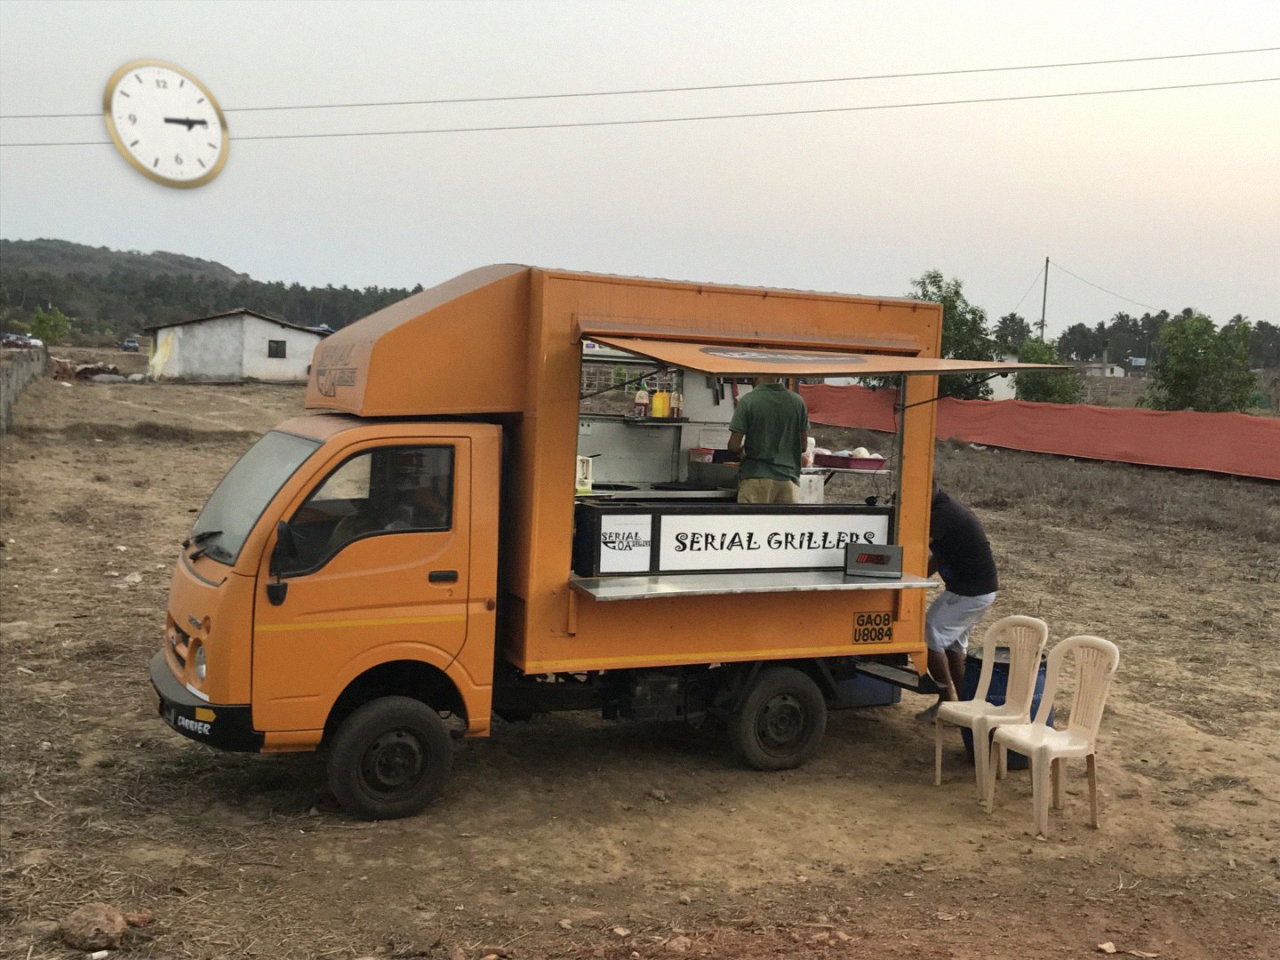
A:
h=3 m=15
